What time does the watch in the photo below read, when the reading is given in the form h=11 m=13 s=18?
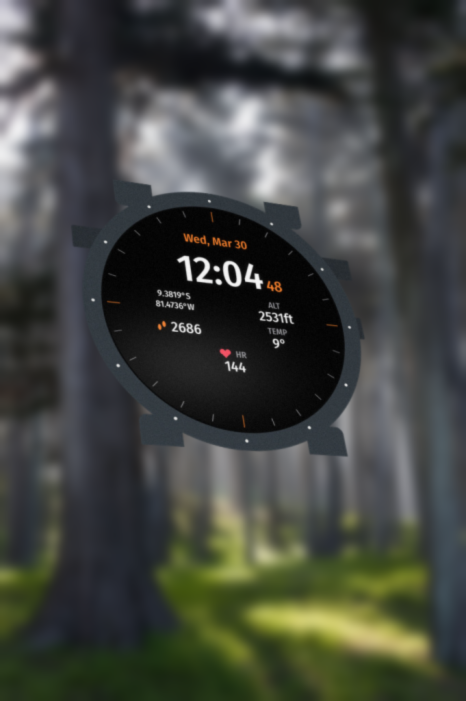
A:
h=12 m=4 s=48
